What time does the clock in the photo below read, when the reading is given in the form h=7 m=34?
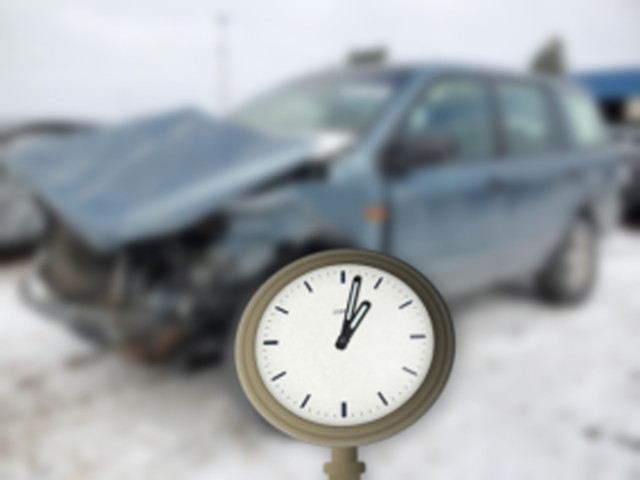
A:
h=1 m=2
